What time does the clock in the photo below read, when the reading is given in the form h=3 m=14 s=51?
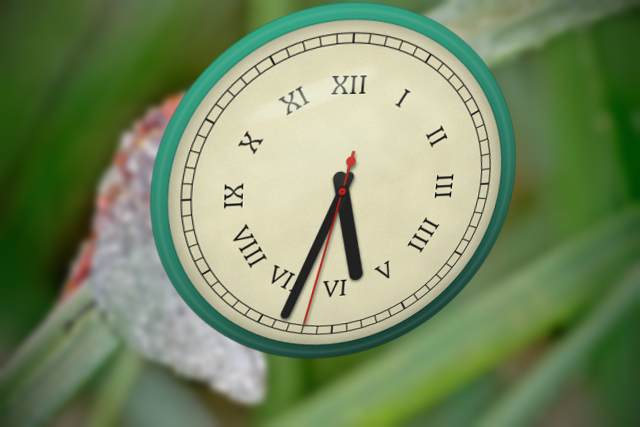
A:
h=5 m=33 s=32
